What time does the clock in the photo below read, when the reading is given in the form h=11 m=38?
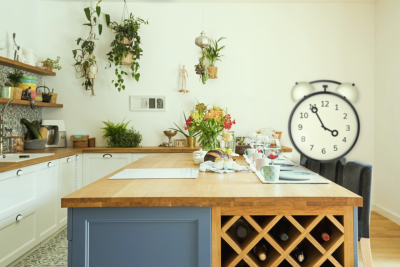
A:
h=3 m=55
